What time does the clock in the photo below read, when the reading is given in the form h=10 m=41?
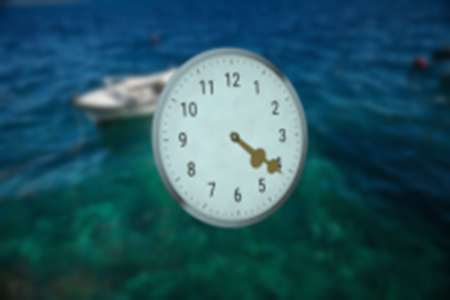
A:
h=4 m=21
